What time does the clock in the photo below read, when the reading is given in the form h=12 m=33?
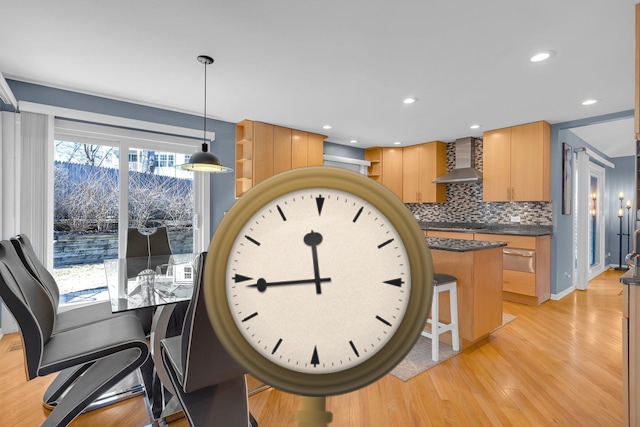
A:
h=11 m=44
